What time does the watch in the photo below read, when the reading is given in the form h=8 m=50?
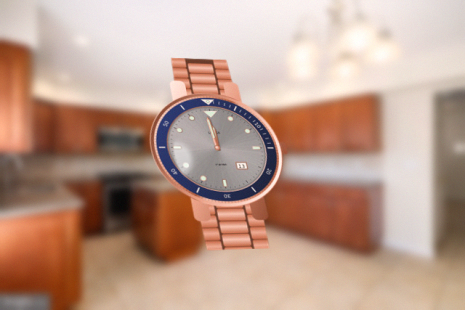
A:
h=11 m=59
